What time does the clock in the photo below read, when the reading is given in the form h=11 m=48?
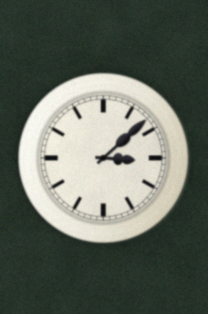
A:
h=3 m=8
